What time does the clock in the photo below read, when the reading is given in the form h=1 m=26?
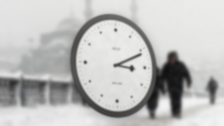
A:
h=3 m=11
